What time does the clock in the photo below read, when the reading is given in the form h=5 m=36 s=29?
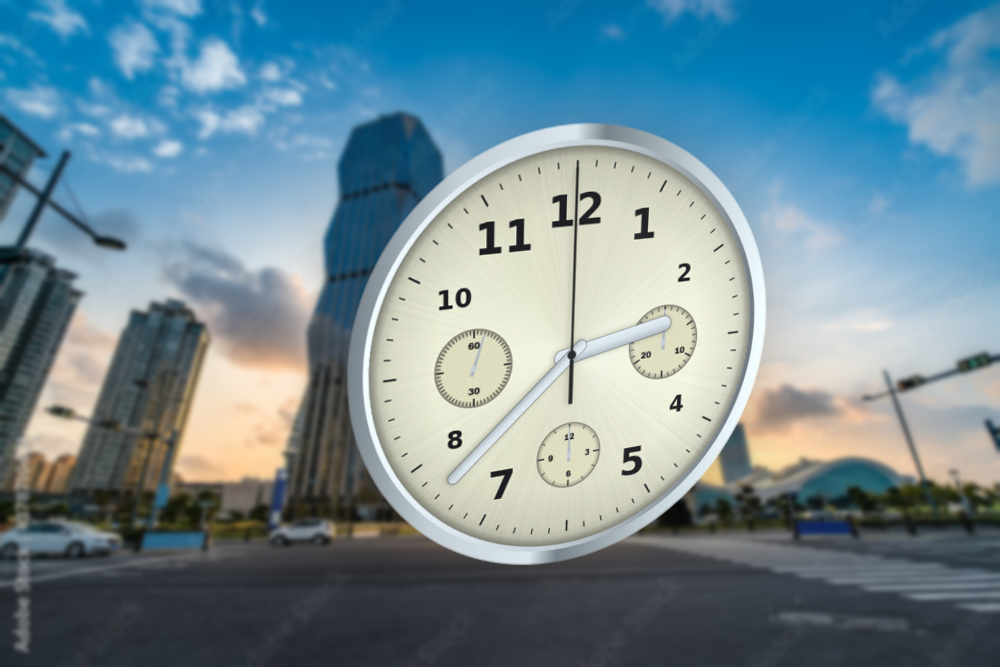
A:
h=2 m=38 s=3
